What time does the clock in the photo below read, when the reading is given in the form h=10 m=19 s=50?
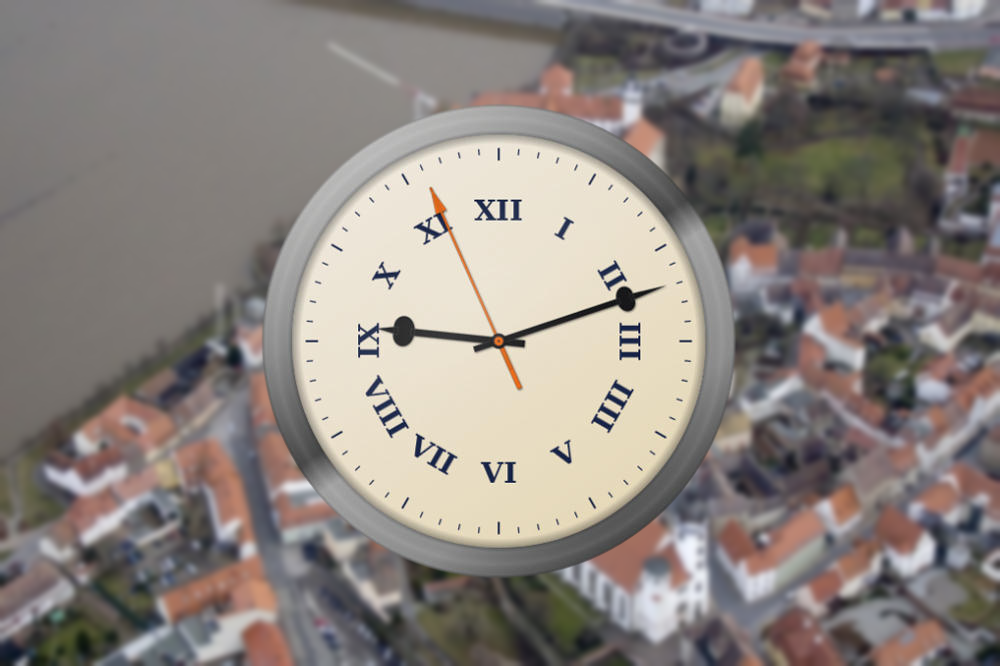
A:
h=9 m=11 s=56
